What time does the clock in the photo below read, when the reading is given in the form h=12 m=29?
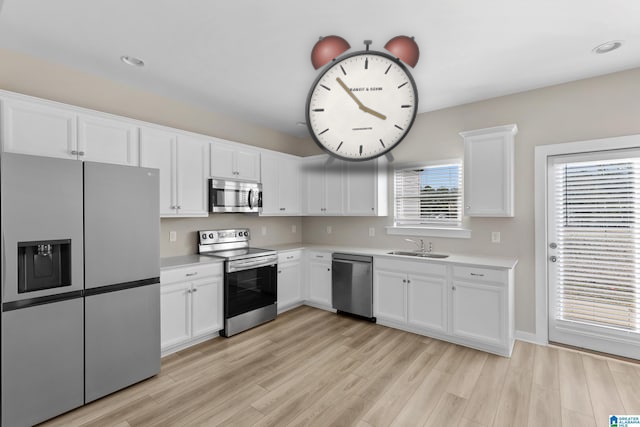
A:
h=3 m=53
